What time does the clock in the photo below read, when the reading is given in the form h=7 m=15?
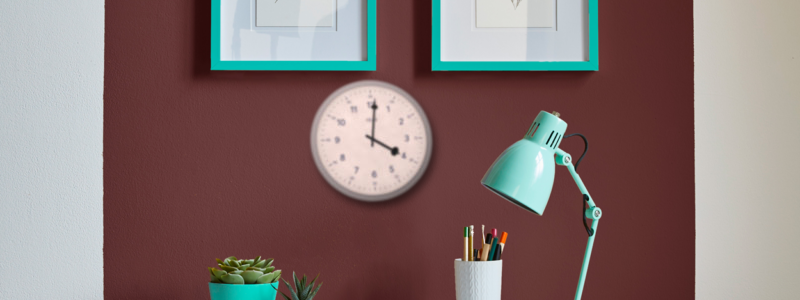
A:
h=4 m=1
